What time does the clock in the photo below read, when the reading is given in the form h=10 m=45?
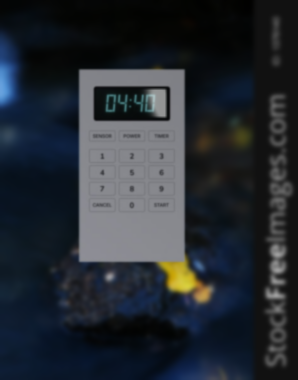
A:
h=4 m=40
